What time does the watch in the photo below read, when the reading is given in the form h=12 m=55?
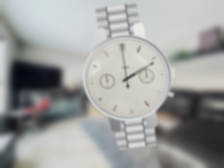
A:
h=2 m=11
